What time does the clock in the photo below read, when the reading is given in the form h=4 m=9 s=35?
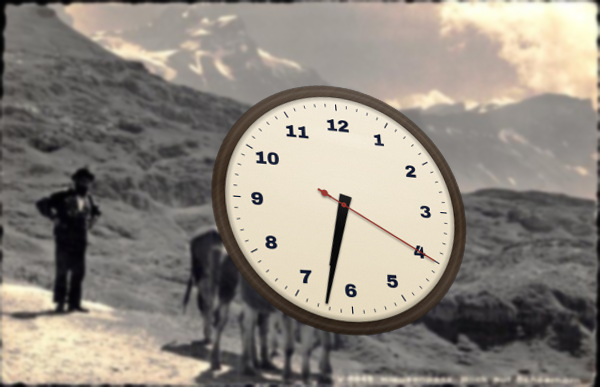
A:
h=6 m=32 s=20
